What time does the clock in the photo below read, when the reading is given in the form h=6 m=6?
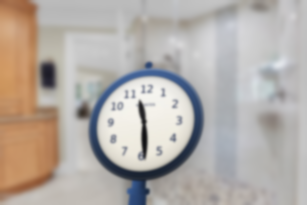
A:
h=11 m=29
